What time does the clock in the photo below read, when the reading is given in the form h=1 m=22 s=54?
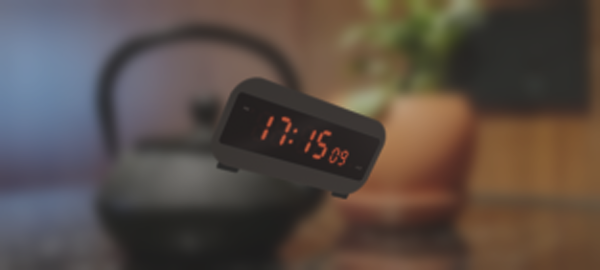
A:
h=17 m=15 s=9
